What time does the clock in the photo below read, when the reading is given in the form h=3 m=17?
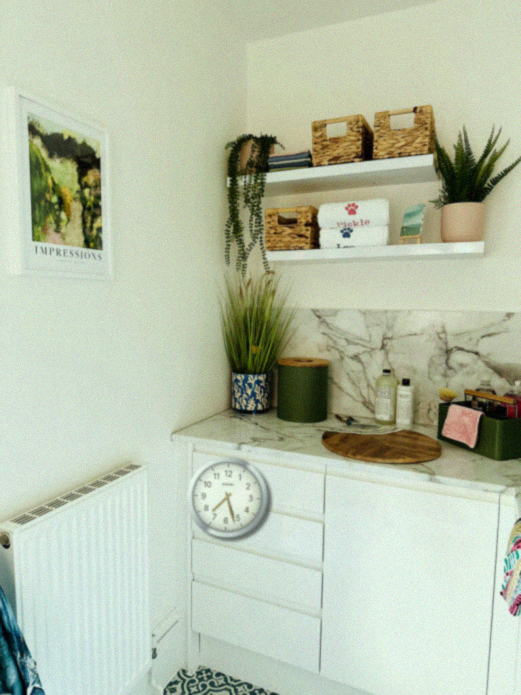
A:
h=7 m=27
